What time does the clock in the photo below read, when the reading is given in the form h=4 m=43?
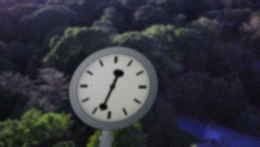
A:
h=12 m=33
